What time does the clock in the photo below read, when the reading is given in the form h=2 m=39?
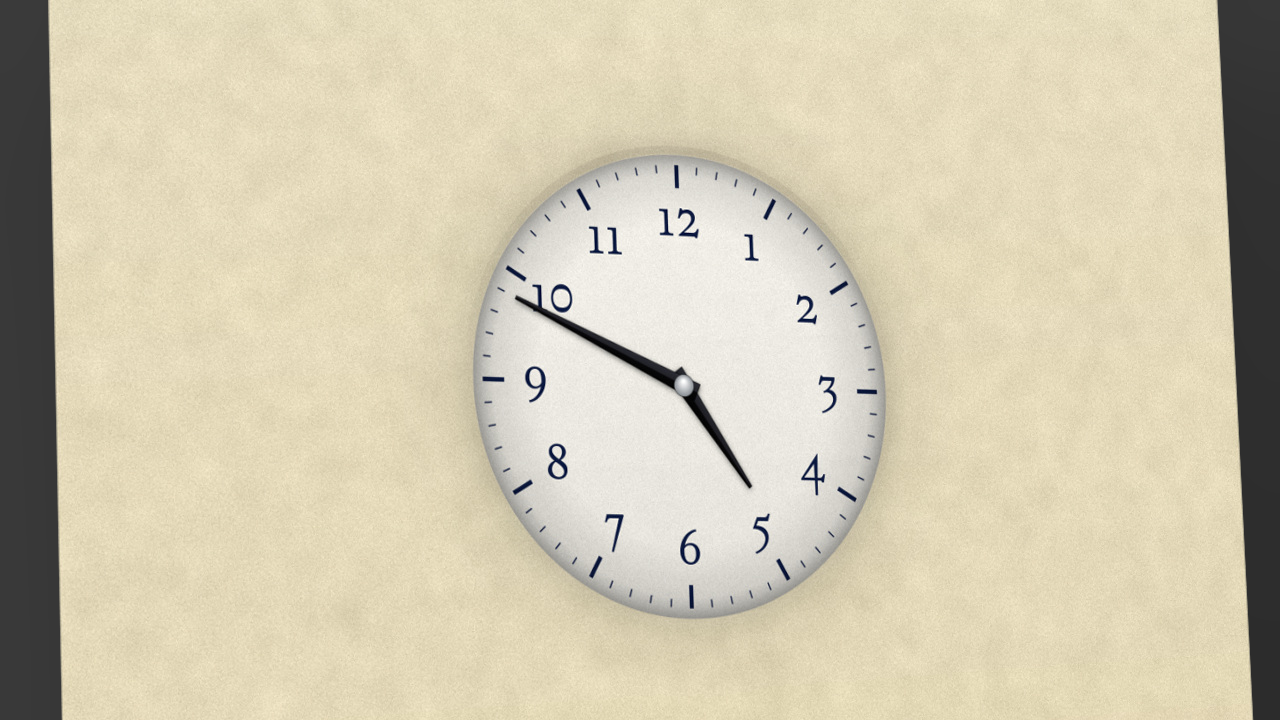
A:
h=4 m=49
